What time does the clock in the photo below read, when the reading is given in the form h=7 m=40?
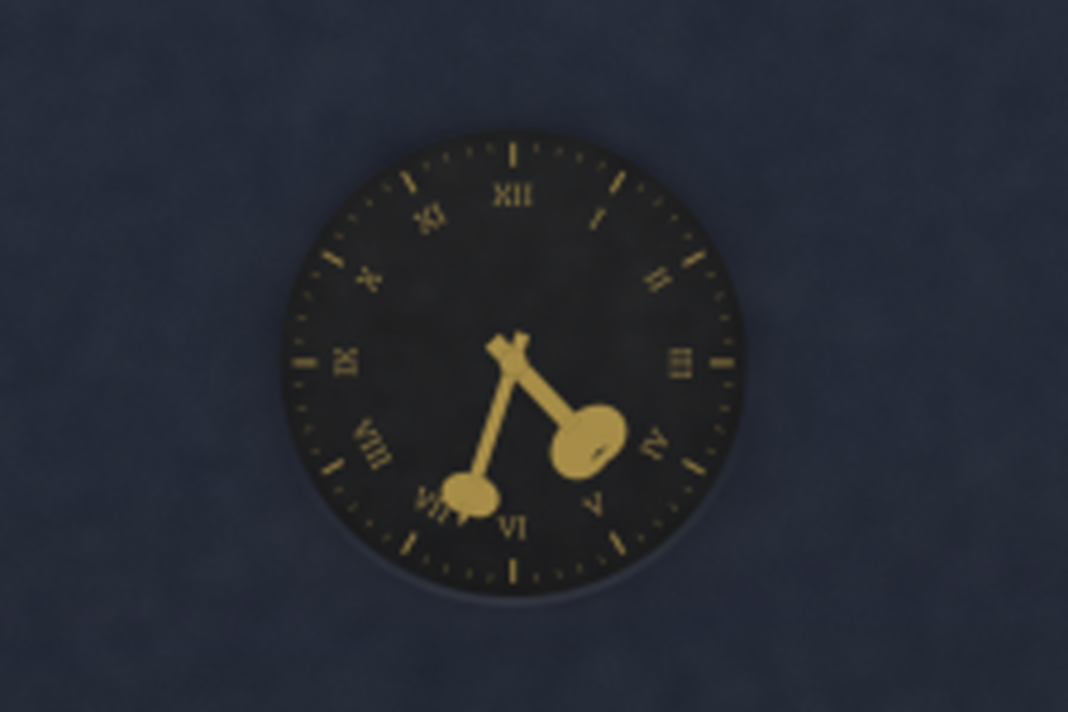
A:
h=4 m=33
